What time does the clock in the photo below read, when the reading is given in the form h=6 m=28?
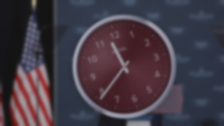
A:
h=11 m=39
